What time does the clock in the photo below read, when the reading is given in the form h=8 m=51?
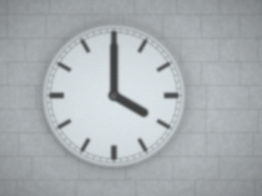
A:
h=4 m=0
